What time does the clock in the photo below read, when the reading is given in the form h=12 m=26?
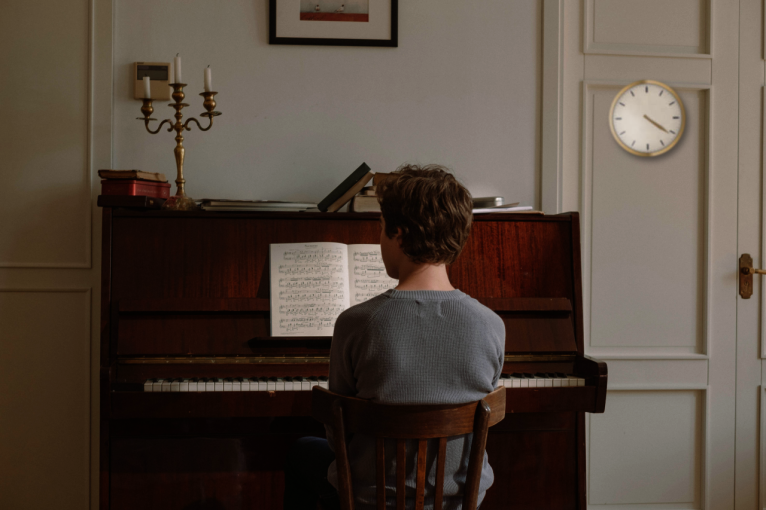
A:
h=4 m=21
